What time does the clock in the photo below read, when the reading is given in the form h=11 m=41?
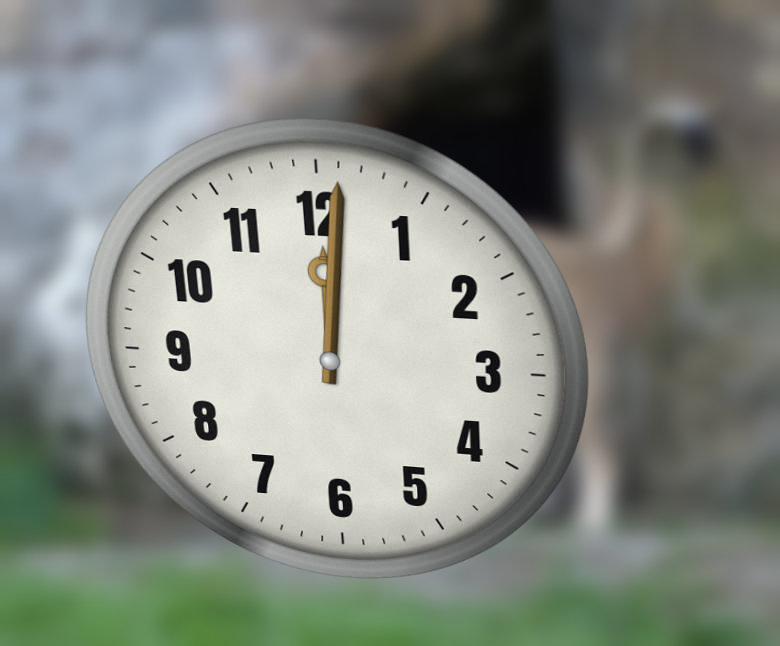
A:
h=12 m=1
